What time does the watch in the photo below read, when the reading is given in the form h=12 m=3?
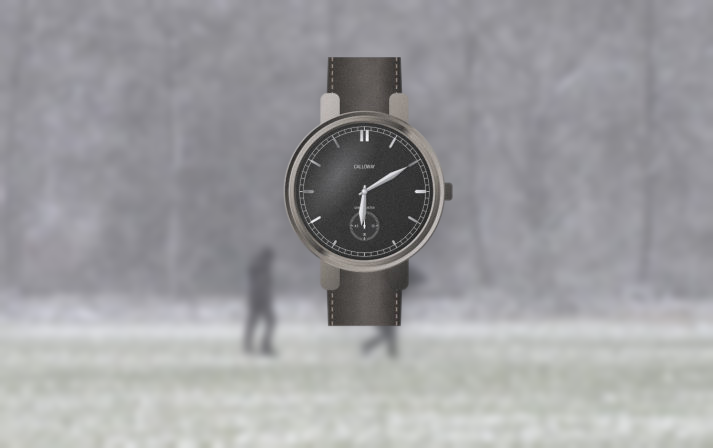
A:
h=6 m=10
